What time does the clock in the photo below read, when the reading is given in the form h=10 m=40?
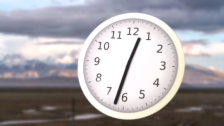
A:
h=12 m=32
